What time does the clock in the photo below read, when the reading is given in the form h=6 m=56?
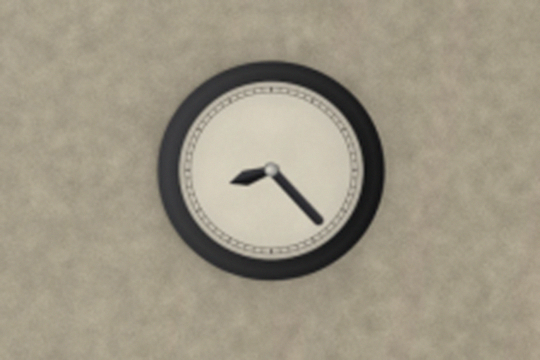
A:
h=8 m=23
